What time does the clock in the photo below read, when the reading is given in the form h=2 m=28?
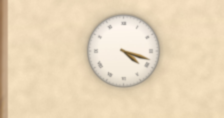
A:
h=4 m=18
